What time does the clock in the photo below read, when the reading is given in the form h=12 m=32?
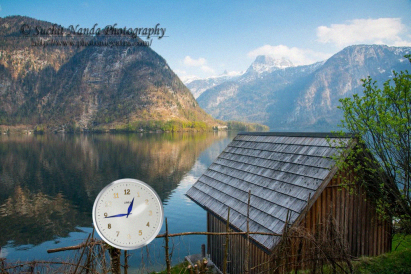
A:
h=12 m=44
